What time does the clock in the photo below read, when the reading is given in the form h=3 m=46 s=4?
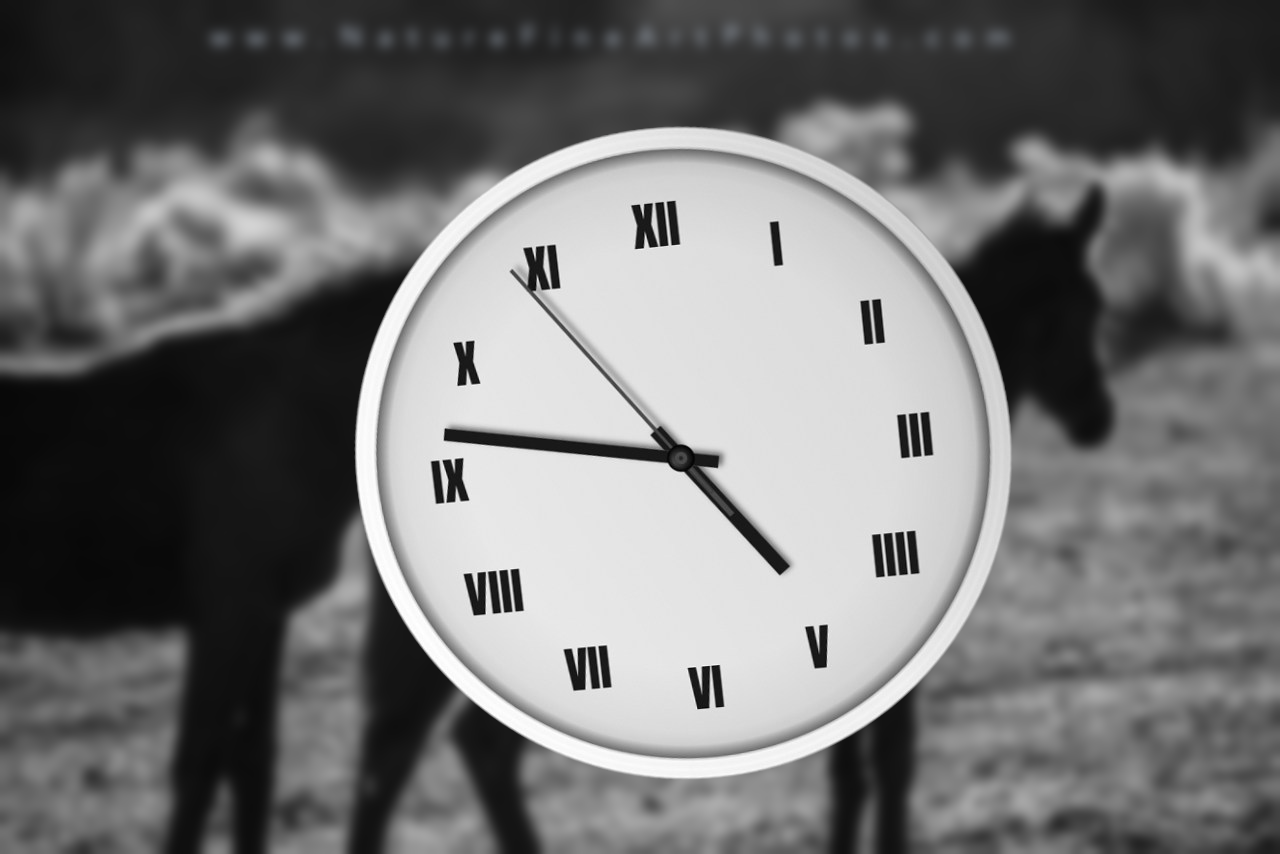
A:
h=4 m=46 s=54
